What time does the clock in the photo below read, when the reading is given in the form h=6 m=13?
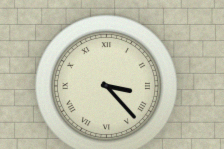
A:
h=3 m=23
